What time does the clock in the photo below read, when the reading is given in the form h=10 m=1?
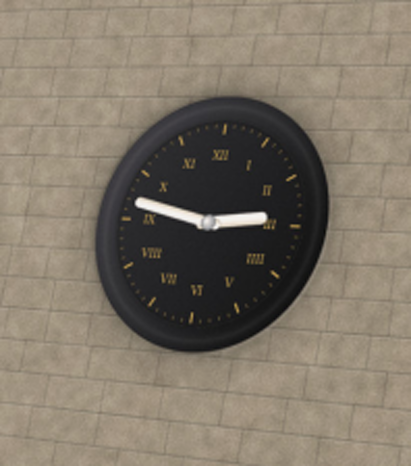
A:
h=2 m=47
